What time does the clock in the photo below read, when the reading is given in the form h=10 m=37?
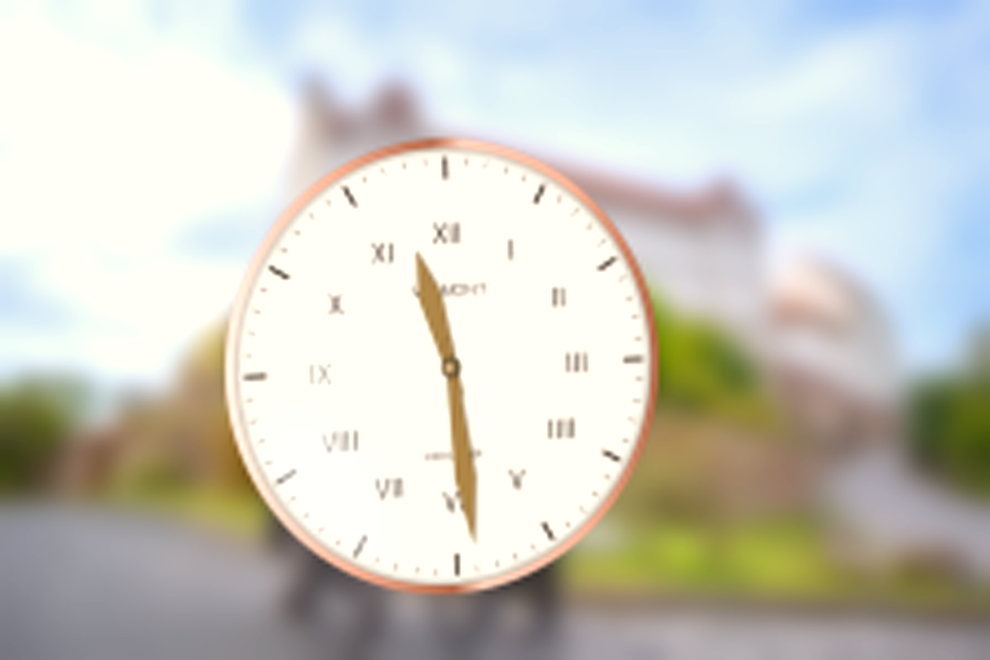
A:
h=11 m=29
